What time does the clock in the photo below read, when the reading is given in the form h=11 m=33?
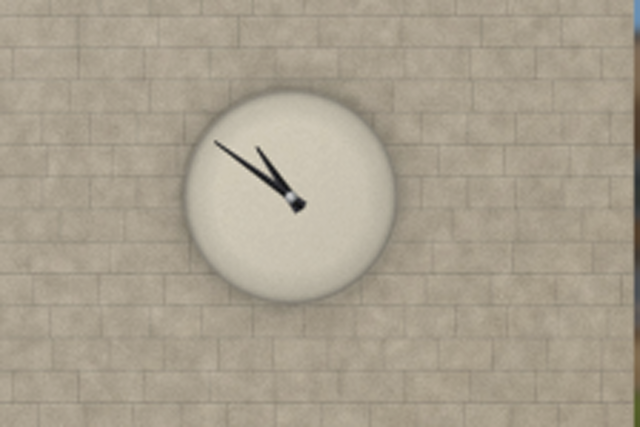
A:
h=10 m=51
